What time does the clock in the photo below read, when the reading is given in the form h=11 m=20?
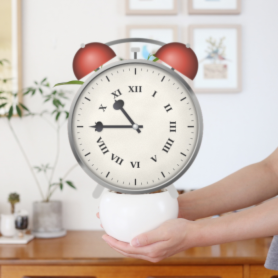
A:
h=10 m=45
